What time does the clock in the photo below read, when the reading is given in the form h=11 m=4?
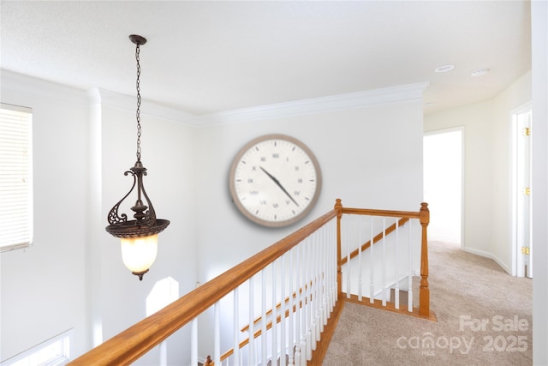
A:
h=10 m=23
